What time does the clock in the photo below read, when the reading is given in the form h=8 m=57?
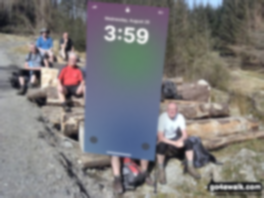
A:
h=3 m=59
